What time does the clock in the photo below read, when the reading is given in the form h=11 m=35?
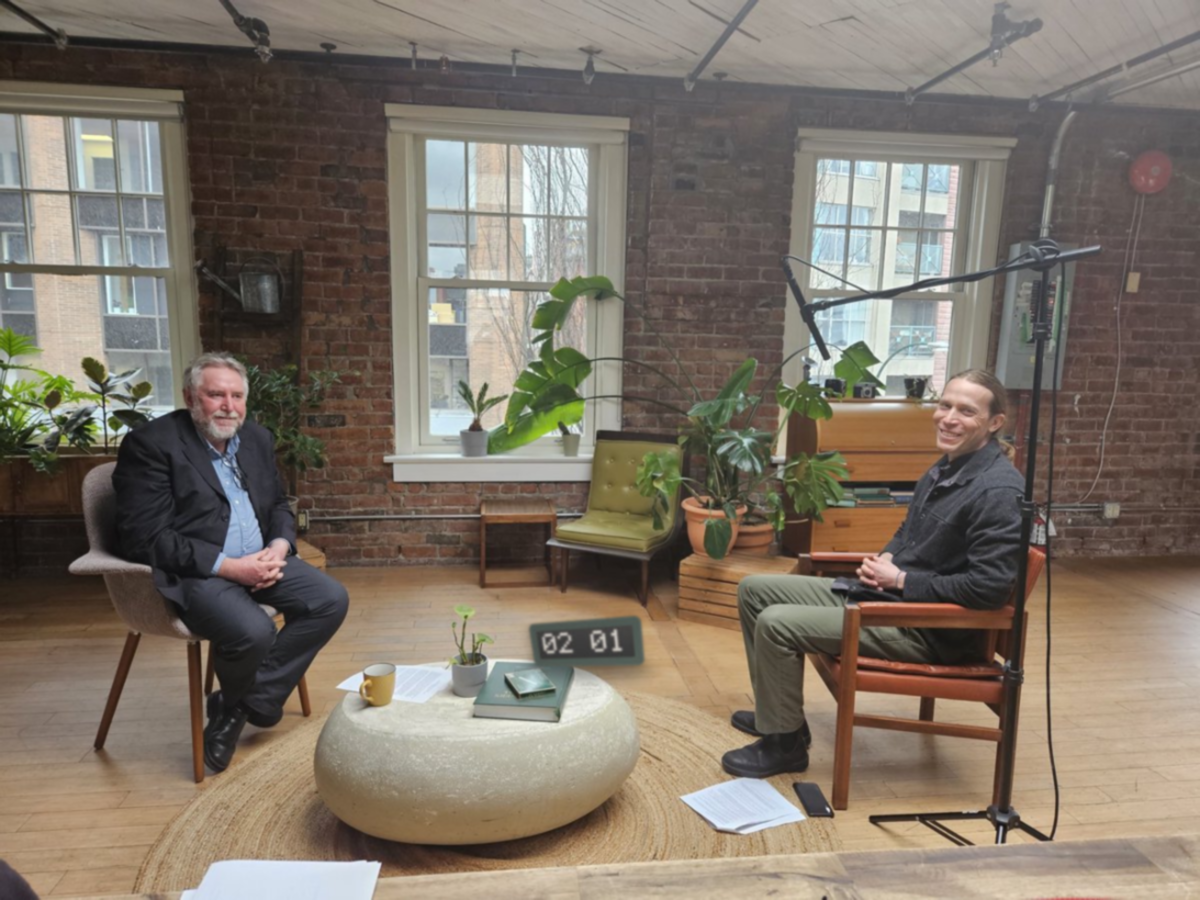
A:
h=2 m=1
